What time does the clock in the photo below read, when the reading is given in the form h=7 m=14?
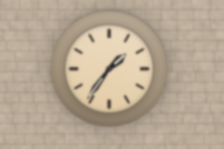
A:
h=1 m=36
